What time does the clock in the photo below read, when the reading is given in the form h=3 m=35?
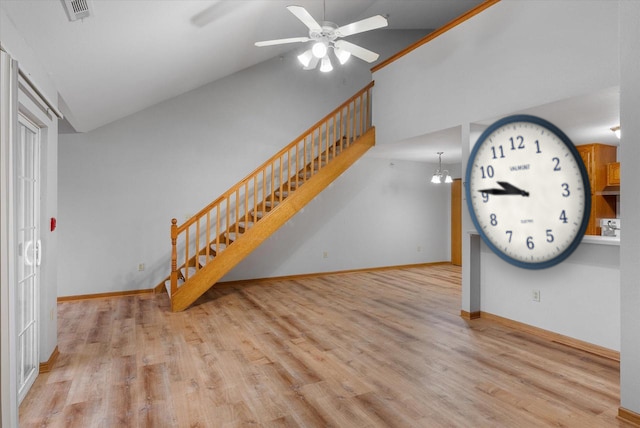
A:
h=9 m=46
